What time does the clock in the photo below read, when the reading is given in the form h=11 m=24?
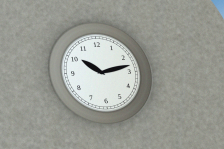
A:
h=10 m=13
